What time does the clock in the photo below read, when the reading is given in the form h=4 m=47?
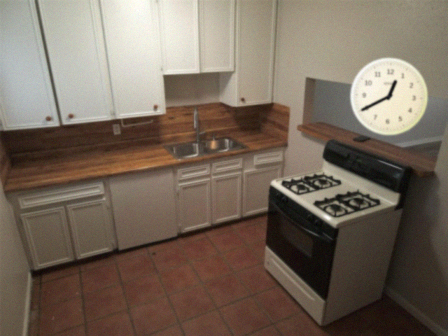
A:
h=12 m=40
